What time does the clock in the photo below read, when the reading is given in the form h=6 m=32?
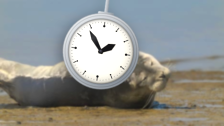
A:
h=1 m=54
